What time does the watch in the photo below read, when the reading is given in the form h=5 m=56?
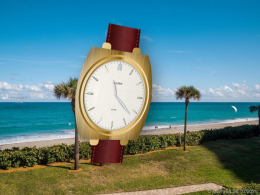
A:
h=11 m=22
